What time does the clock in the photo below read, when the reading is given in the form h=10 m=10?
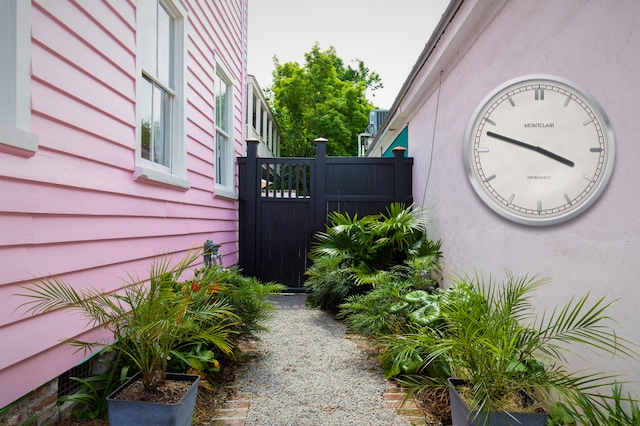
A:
h=3 m=48
